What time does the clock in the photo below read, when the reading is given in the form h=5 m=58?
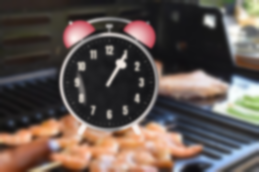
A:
h=1 m=5
